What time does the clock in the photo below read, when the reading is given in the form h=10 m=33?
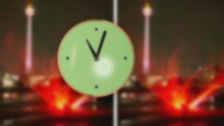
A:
h=11 m=3
